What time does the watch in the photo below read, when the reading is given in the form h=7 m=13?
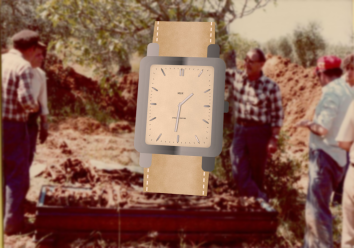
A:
h=1 m=31
